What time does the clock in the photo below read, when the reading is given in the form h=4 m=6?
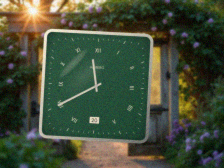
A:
h=11 m=40
